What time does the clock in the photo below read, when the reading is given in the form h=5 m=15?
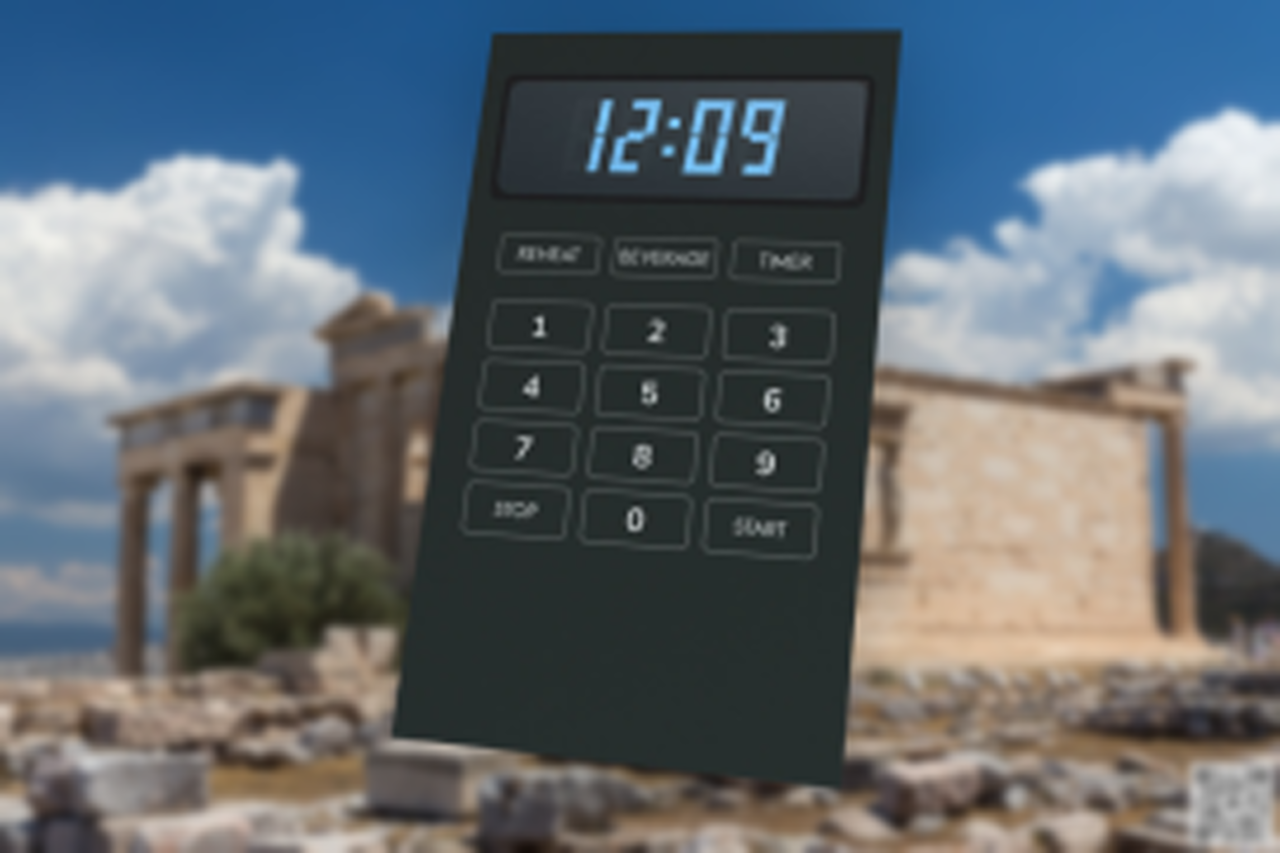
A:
h=12 m=9
